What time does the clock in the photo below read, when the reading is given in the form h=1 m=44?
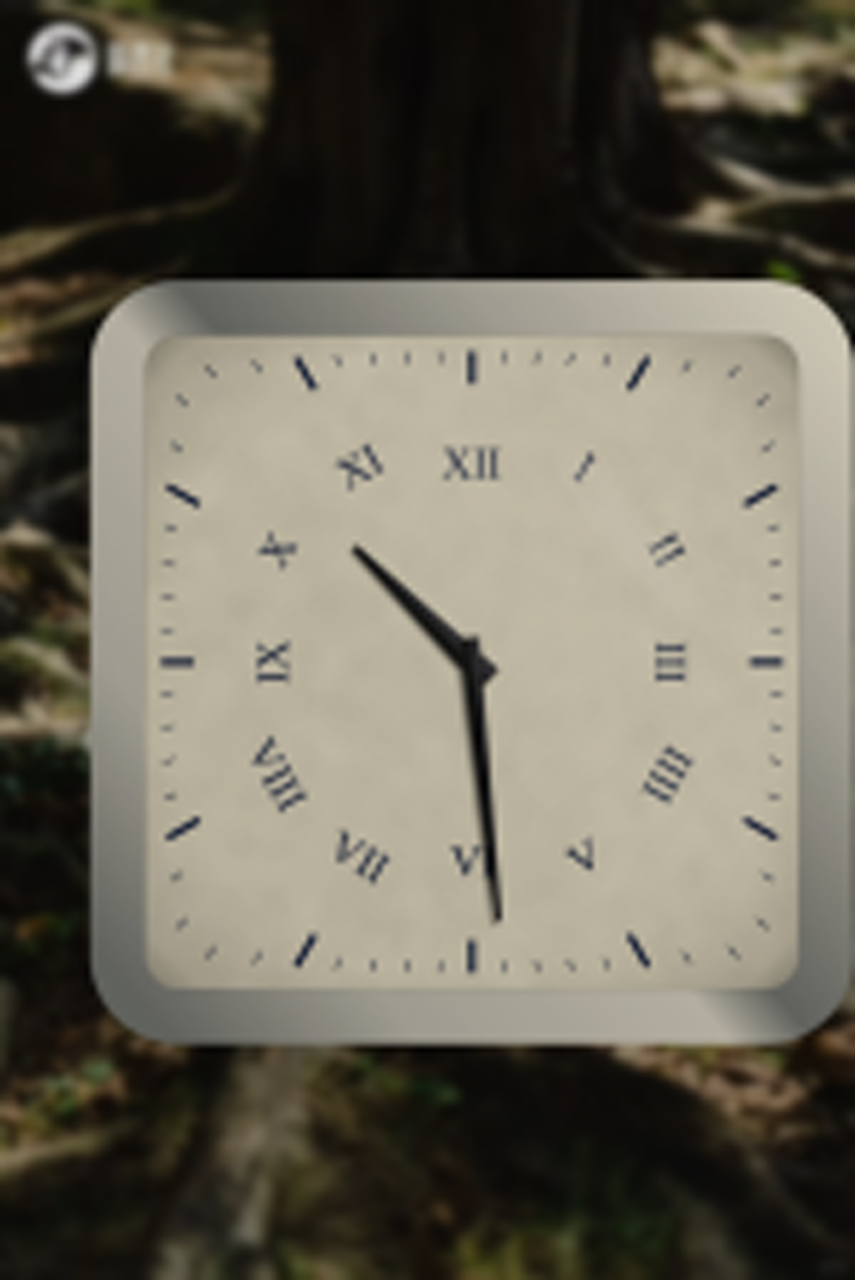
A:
h=10 m=29
